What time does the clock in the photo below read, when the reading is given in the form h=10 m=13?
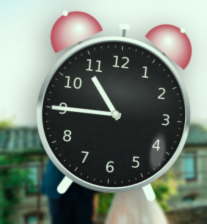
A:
h=10 m=45
